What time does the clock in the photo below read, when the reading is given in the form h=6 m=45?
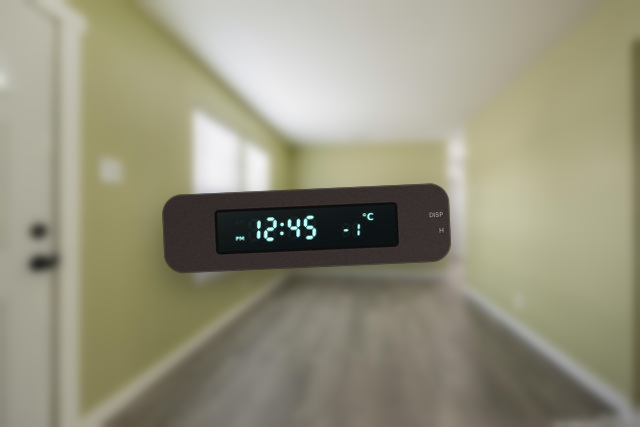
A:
h=12 m=45
